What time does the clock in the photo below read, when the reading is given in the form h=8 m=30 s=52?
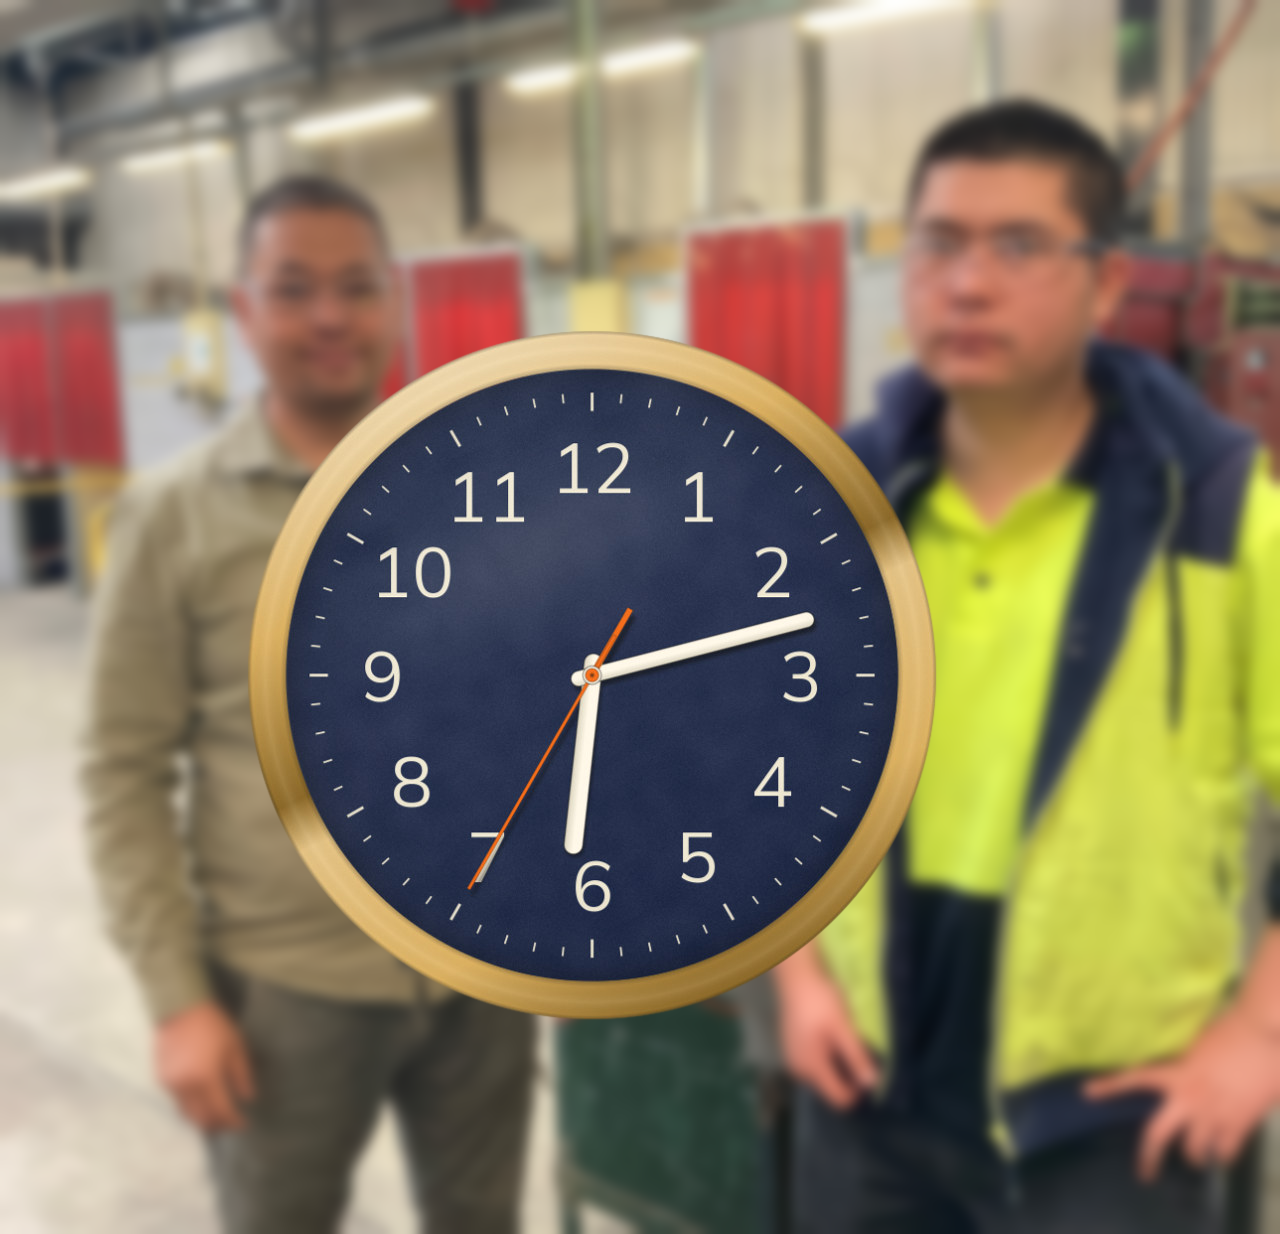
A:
h=6 m=12 s=35
